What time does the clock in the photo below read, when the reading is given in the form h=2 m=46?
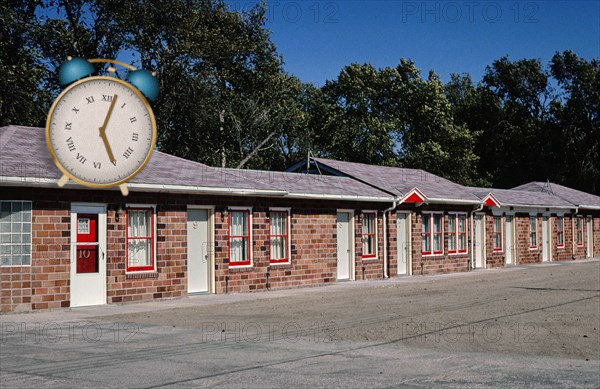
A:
h=5 m=2
